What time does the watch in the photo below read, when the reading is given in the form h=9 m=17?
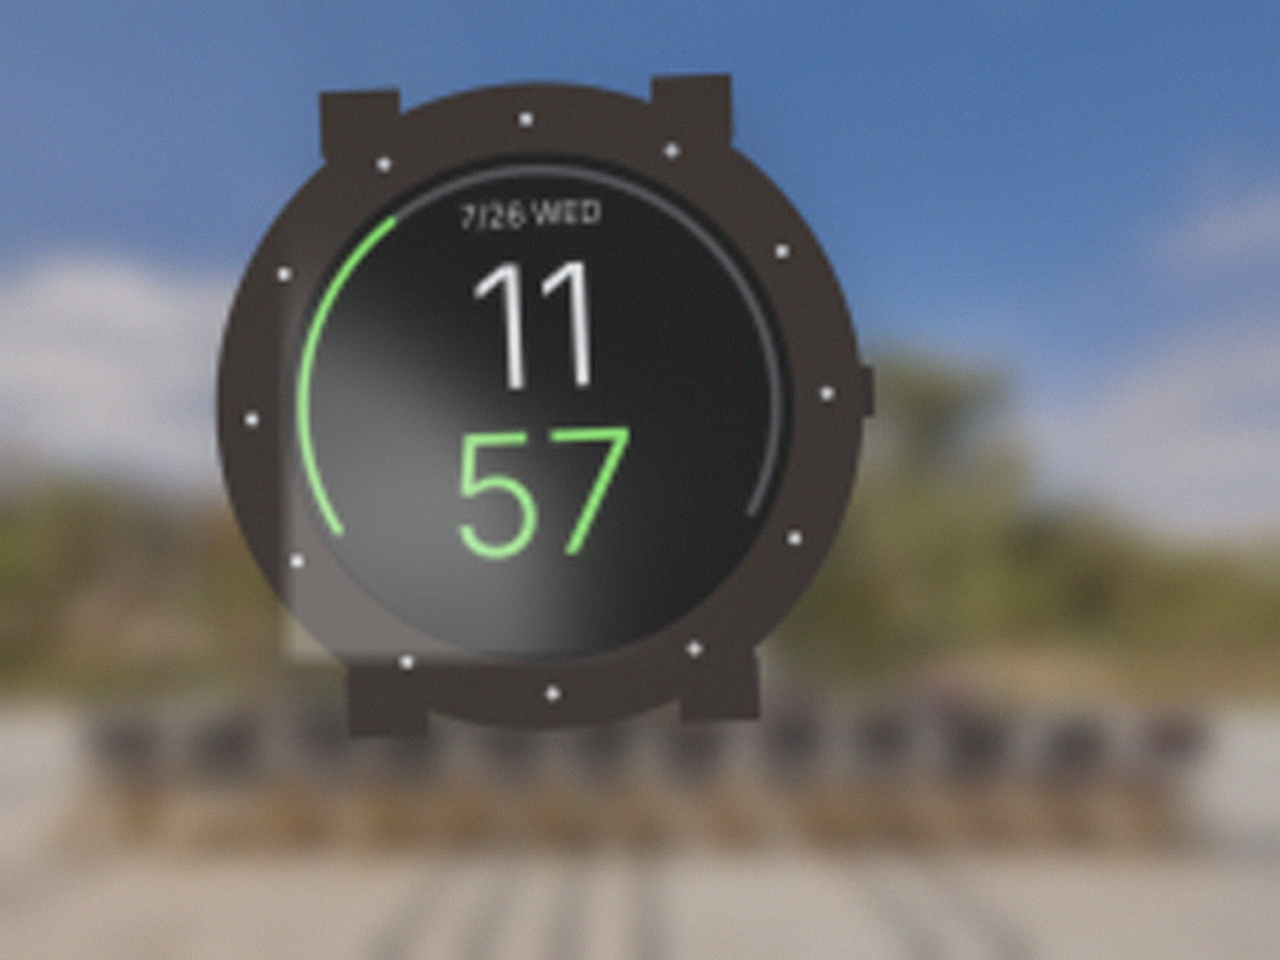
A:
h=11 m=57
